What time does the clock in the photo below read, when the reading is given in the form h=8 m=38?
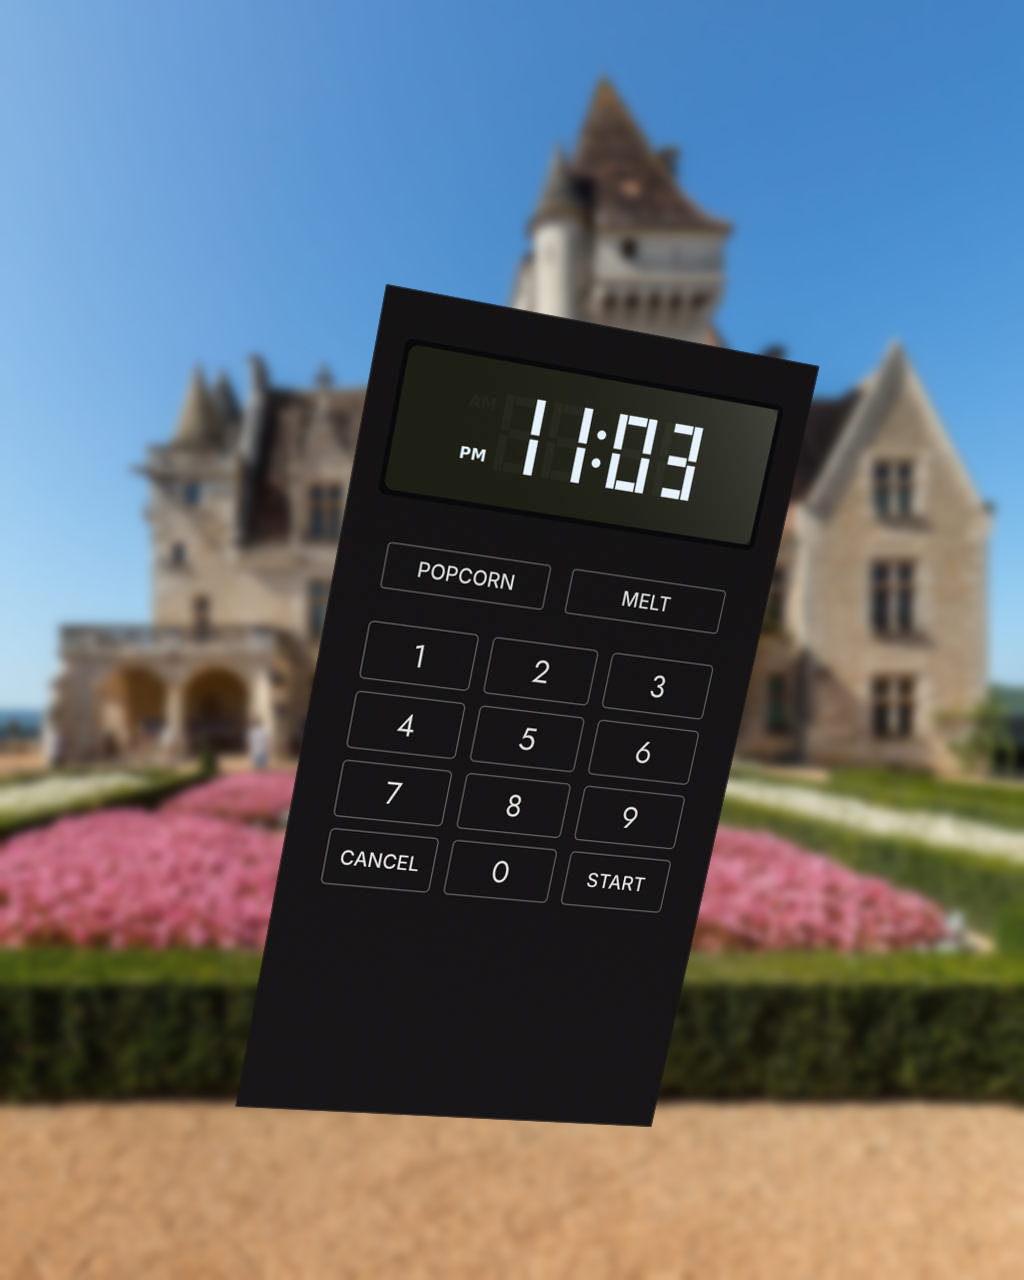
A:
h=11 m=3
